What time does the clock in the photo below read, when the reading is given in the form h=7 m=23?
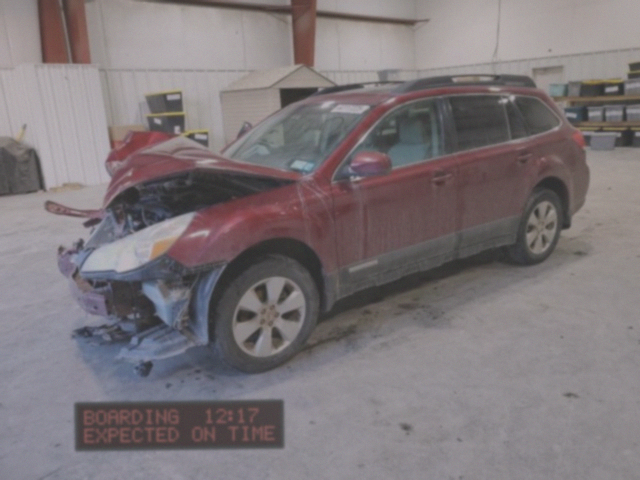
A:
h=12 m=17
